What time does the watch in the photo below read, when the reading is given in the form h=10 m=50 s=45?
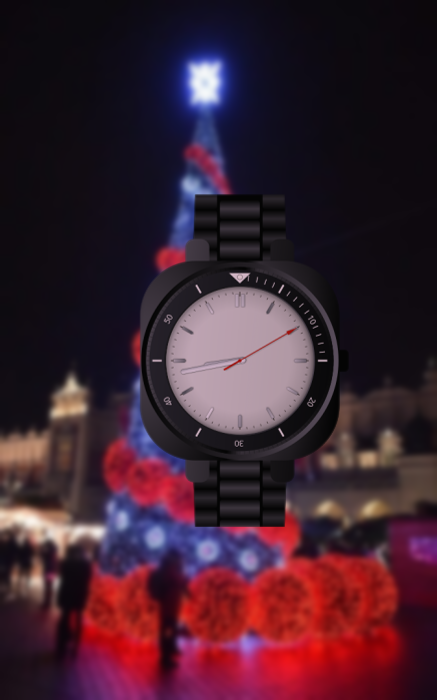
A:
h=8 m=43 s=10
